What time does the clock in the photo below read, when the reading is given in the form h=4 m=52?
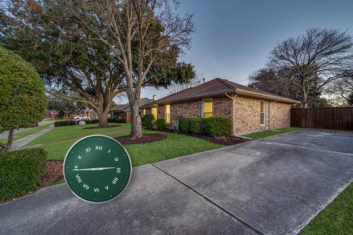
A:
h=2 m=44
